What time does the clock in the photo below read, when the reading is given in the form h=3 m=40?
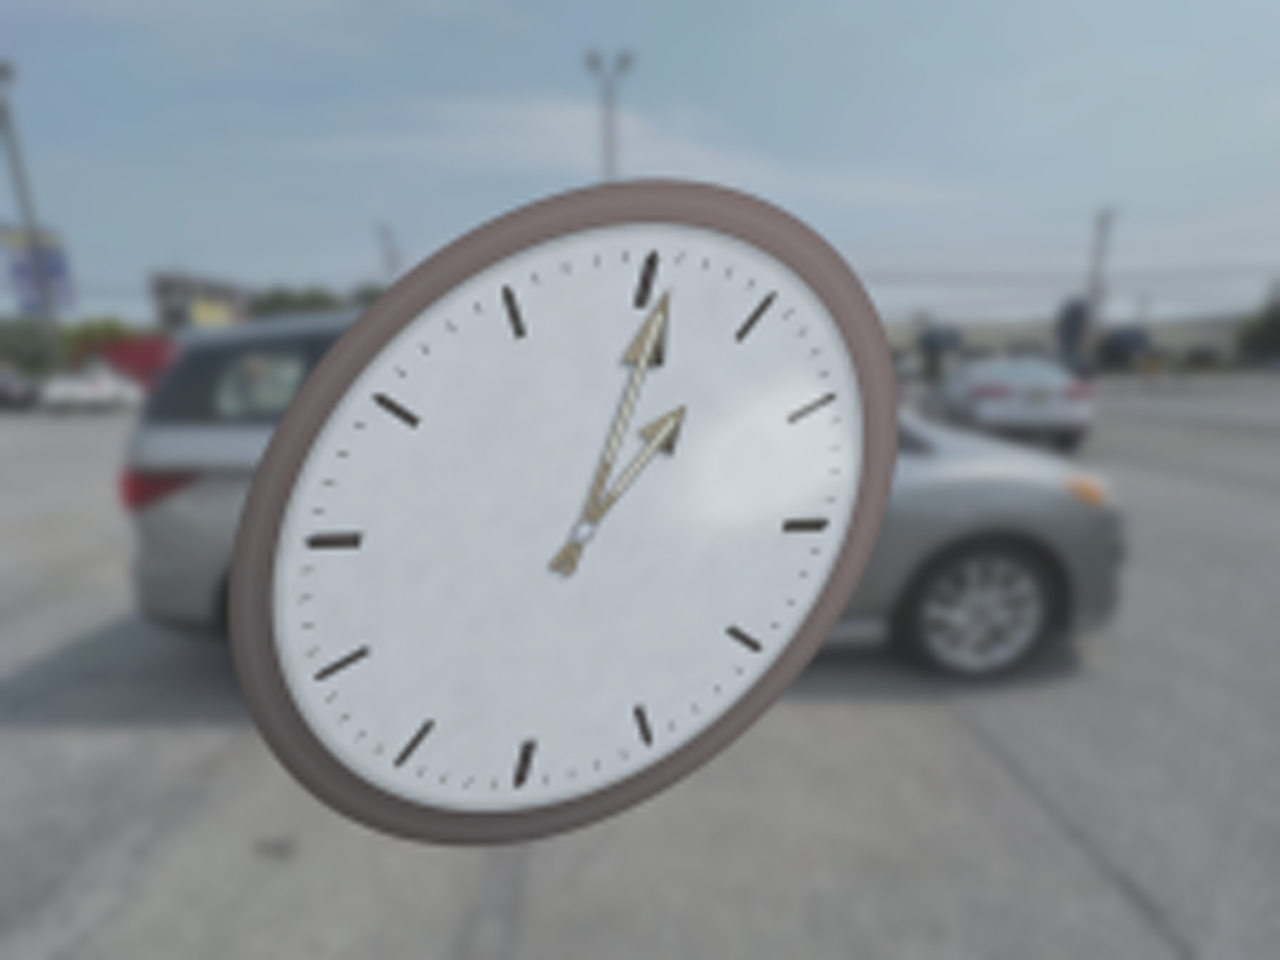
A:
h=1 m=1
